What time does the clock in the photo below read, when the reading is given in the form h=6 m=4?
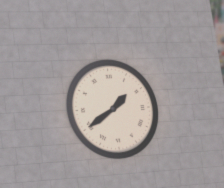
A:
h=1 m=40
